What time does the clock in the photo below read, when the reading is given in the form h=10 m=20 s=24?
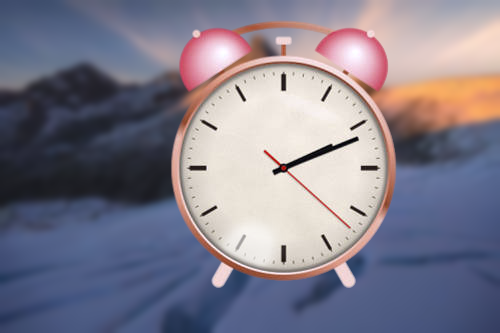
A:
h=2 m=11 s=22
